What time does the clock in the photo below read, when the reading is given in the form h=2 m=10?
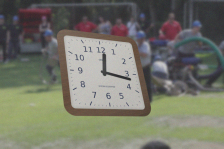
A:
h=12 m=17
